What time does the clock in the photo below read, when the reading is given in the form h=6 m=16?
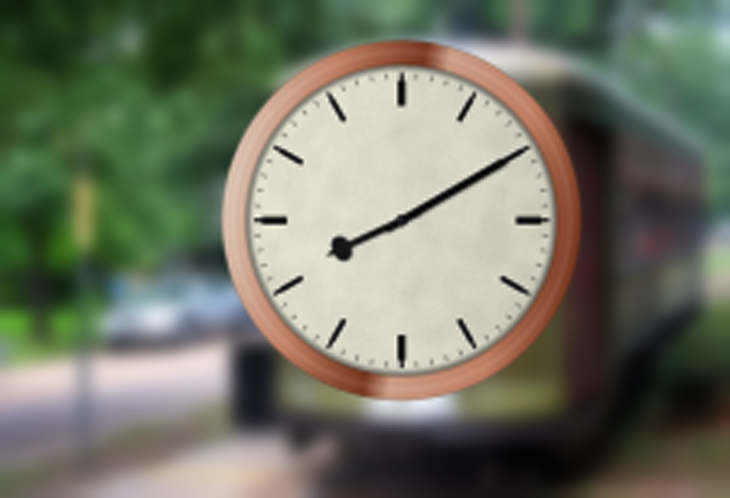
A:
h=8 m=10
